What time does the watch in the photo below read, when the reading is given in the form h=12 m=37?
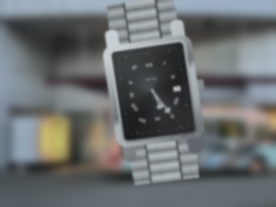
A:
h=5 m=25
